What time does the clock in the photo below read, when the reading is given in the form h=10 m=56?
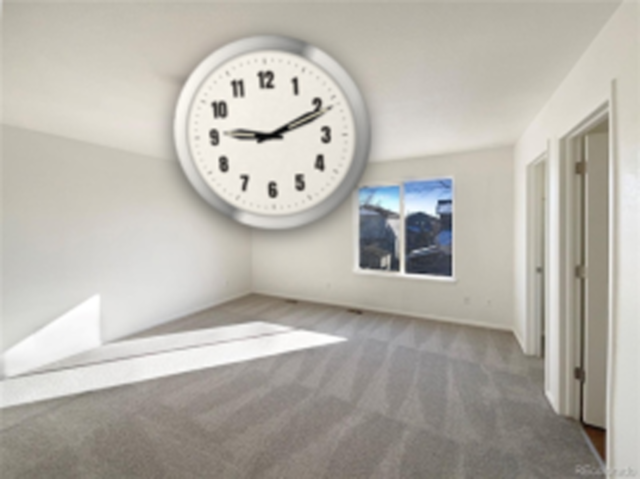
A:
h=9 m=11
